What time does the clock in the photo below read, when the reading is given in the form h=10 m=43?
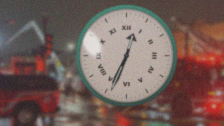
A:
h=12 m=34
